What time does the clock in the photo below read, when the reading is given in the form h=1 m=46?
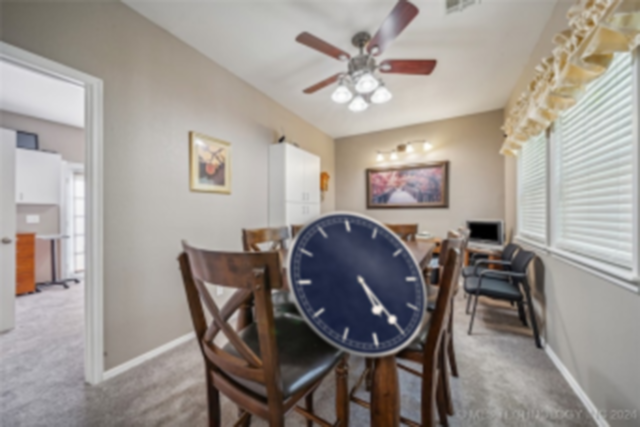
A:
h=5 m=25
